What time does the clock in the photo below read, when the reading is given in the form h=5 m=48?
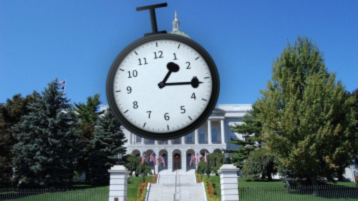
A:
h=1 m=16
